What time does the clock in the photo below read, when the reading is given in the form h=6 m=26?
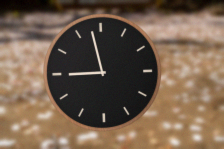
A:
h=8 m=58
